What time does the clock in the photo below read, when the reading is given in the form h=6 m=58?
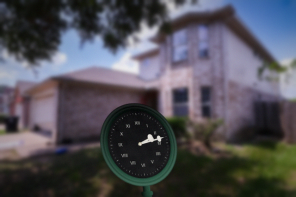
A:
h=2 m=13
